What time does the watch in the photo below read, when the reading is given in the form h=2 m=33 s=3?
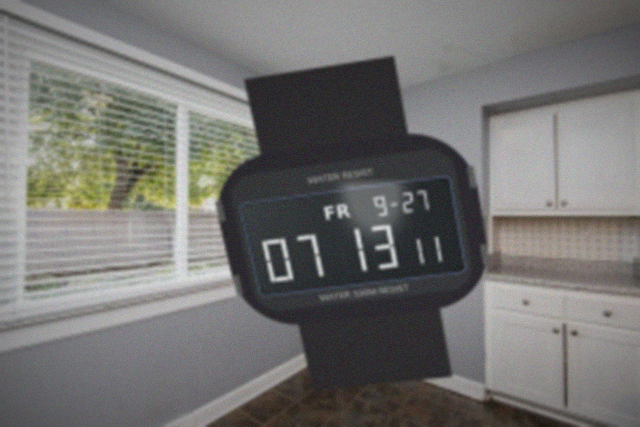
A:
h=7 m=13 s=11
